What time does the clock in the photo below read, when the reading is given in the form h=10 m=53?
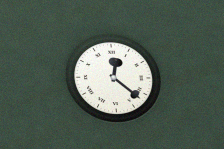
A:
h=12 m=22
